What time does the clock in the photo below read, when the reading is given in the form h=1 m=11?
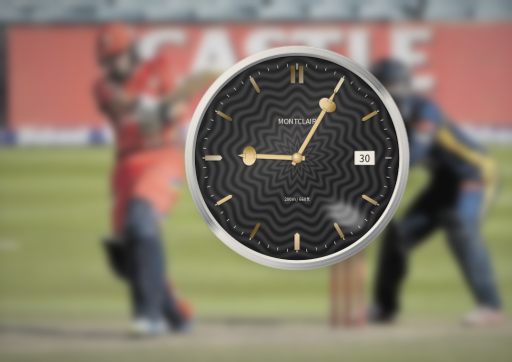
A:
h=9 m=5
